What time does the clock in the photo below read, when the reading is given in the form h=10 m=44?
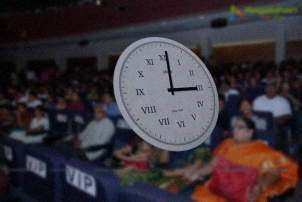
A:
h=3 m=1
